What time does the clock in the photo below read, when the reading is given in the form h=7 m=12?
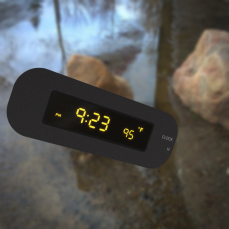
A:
h=9 m=23
